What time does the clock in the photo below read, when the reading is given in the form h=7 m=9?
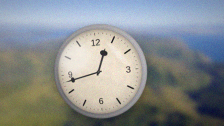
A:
h=12 m=43
